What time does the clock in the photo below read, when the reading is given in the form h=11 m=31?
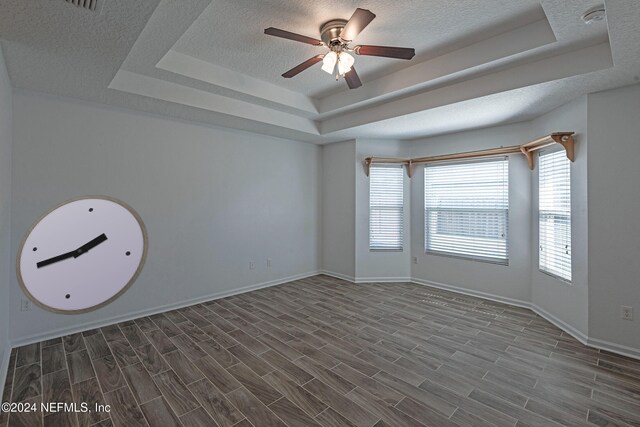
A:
h=1 m=41
